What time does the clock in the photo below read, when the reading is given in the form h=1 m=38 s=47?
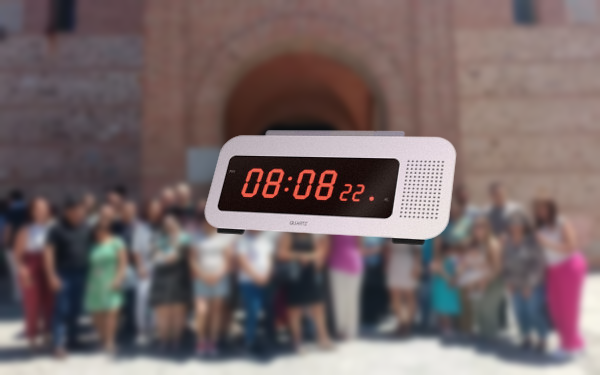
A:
h=8 m=8 s=22
